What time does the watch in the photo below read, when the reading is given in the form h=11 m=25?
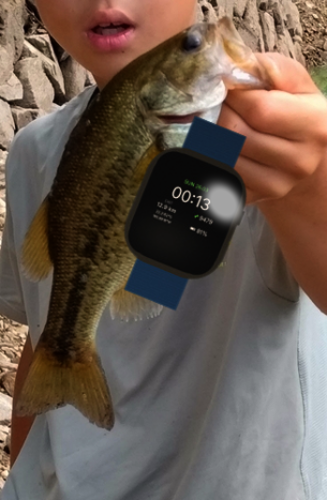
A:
h=0 m=13
